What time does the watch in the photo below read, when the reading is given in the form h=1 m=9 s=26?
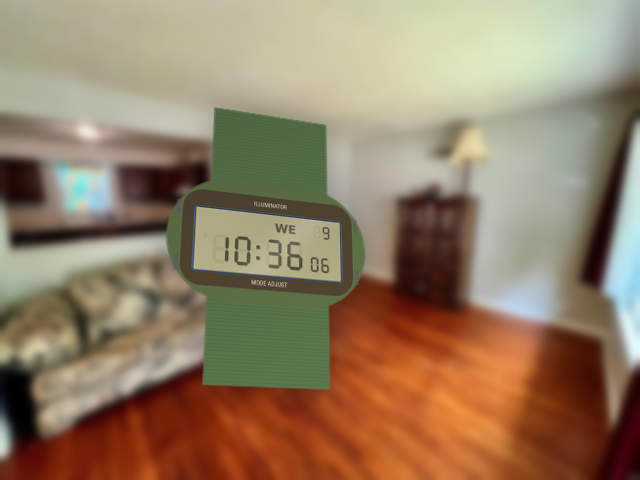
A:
h=10 m=36 s=6
